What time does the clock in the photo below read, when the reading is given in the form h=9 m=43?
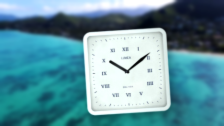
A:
h=10 m=9
